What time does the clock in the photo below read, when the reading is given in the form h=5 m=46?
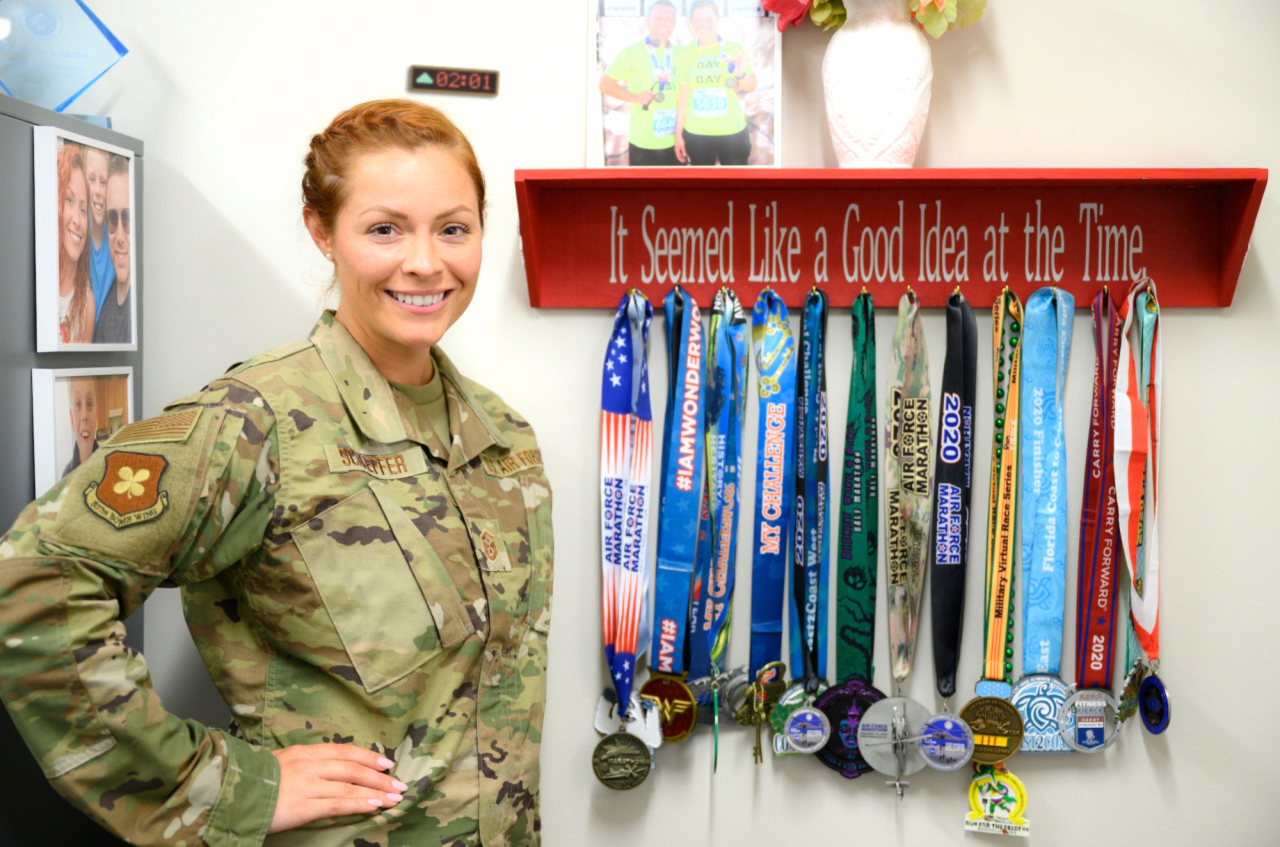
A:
h=2 m=1
